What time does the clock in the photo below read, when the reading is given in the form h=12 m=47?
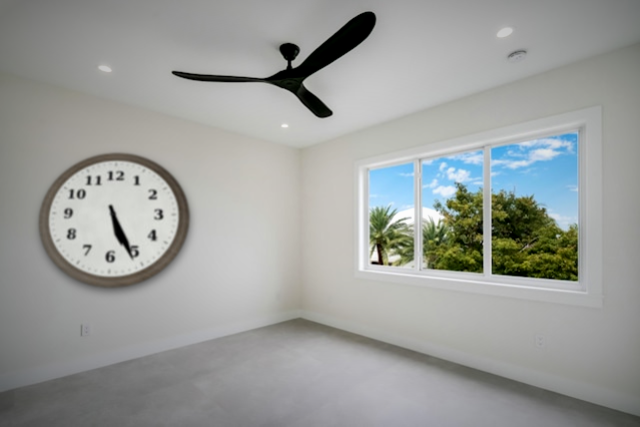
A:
h=5 m=26
